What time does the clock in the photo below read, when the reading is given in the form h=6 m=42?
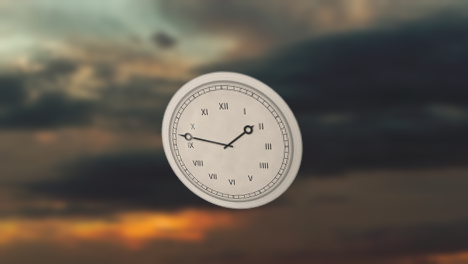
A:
h=1 m=47
